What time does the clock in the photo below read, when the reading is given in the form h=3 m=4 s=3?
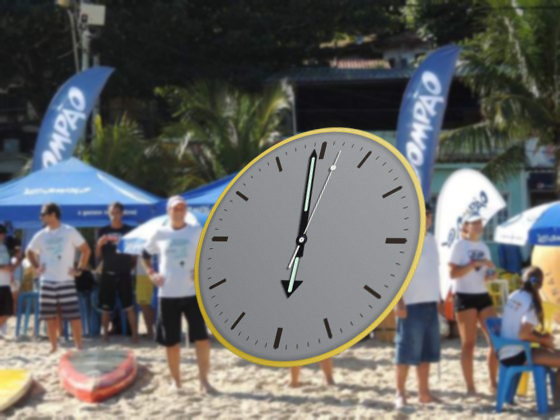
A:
h=5 m=59 s=2
